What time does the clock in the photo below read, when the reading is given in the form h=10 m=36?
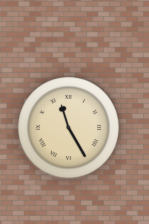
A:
h=11 m=25
